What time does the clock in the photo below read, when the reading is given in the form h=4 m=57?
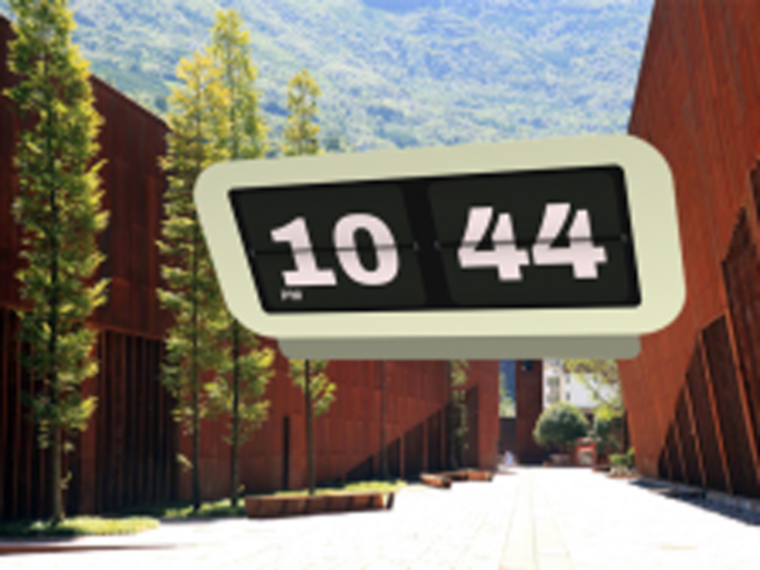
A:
h=10 m=44
